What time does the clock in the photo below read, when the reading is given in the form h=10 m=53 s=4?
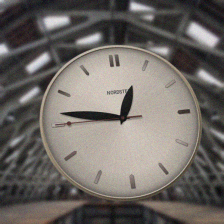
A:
h=12 m=46 s=45
